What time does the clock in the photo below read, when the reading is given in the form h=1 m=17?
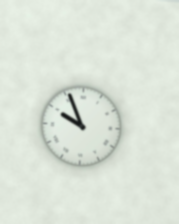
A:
h=9 m=56
